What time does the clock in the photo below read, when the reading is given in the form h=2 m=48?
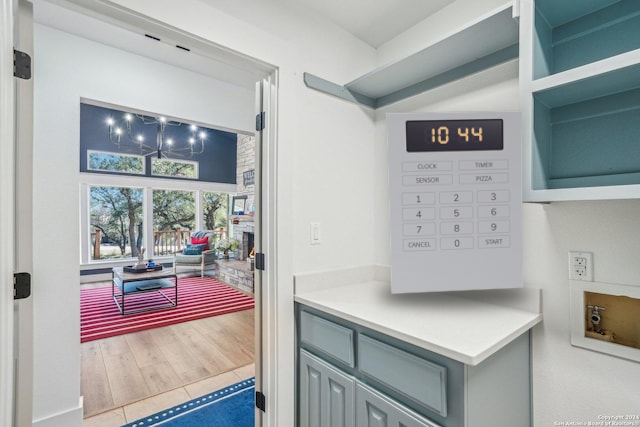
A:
h=10 m=44
